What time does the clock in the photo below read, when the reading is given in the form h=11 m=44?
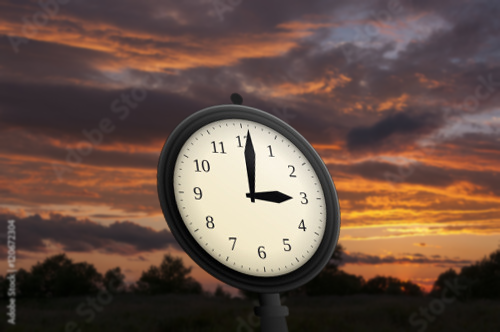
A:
h=3 m=1
